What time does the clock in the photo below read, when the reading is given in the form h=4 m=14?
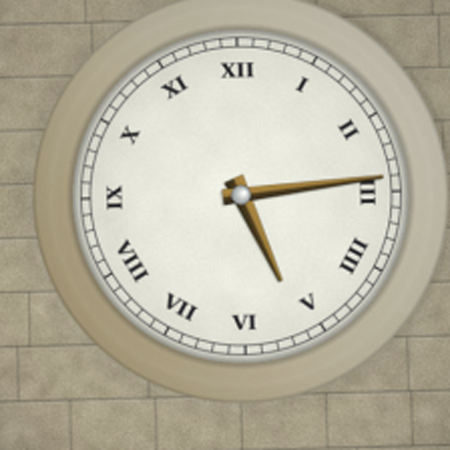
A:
h=5 m=14
